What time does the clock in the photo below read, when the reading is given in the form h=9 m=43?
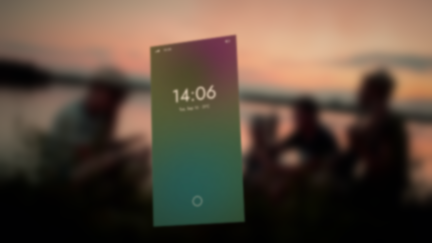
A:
h=14 m=6
